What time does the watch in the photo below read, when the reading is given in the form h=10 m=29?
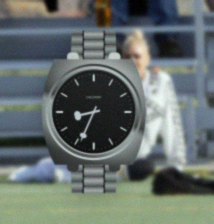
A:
h=8 m=34
